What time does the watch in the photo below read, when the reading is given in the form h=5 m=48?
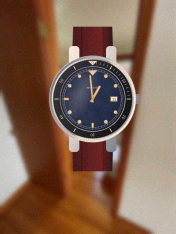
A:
h=12 m=59
